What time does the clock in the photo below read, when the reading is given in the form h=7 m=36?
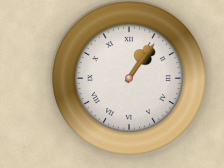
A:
h=1 m=6
